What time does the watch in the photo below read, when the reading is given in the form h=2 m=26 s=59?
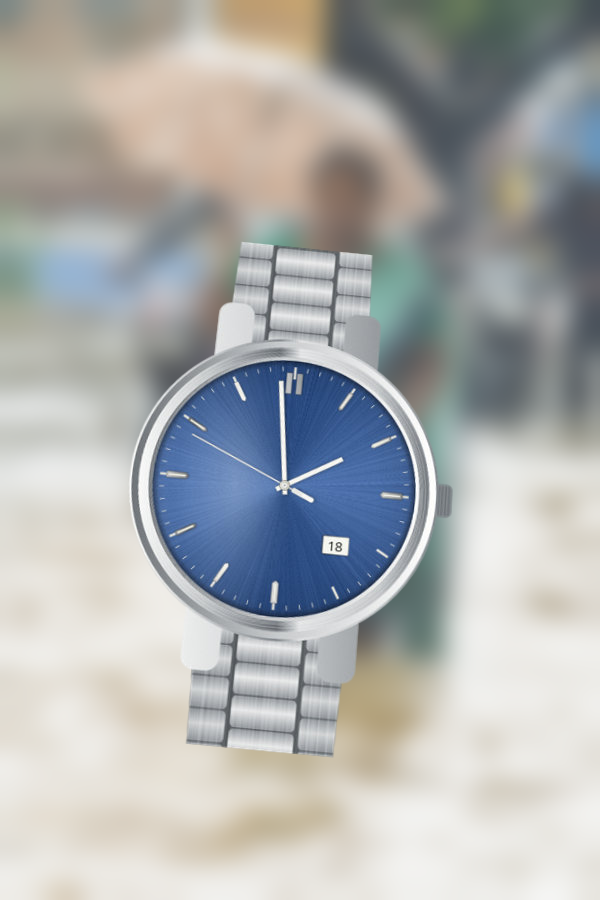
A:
h=1 m=58 s=49
